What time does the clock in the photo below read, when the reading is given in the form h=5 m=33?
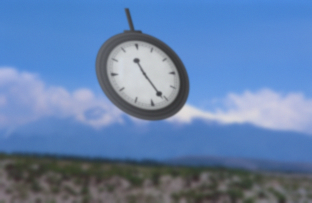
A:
h=11 m=26
